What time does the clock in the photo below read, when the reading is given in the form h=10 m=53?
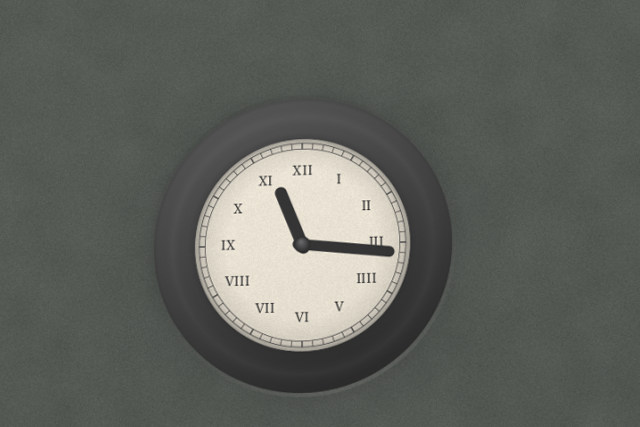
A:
h=11 m=16
